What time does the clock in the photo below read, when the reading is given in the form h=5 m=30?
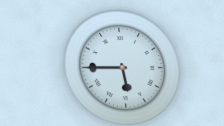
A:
h=5 m=45
